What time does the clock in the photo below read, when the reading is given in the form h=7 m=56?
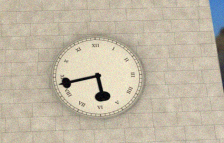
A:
h=5 m=43
